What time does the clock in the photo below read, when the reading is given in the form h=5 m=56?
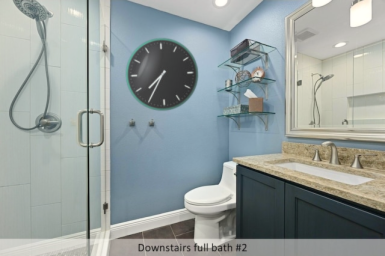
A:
h=7 m=35
